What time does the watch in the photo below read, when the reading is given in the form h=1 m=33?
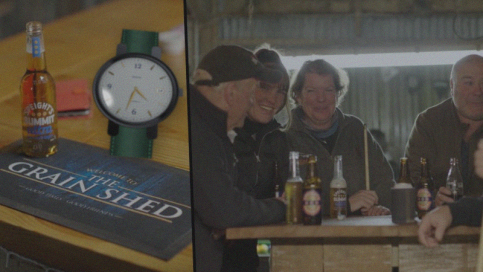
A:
h=4 m=33
